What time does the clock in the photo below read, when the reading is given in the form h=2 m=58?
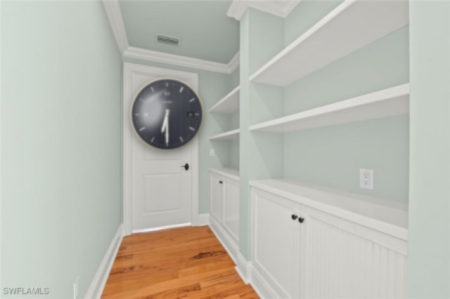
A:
h=6 m=30
